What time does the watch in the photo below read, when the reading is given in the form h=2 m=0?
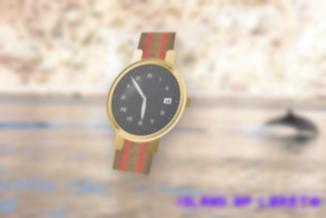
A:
h=5 m=53
